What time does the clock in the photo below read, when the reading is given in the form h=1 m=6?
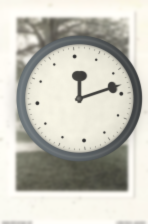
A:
h=12 m=13
